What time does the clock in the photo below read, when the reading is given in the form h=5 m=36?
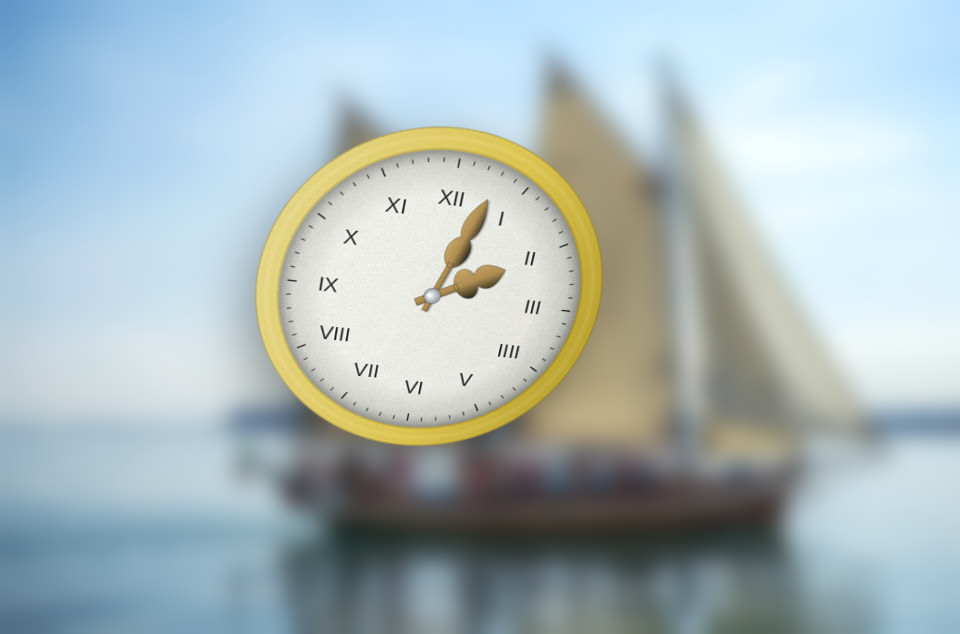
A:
h=2 m=3
